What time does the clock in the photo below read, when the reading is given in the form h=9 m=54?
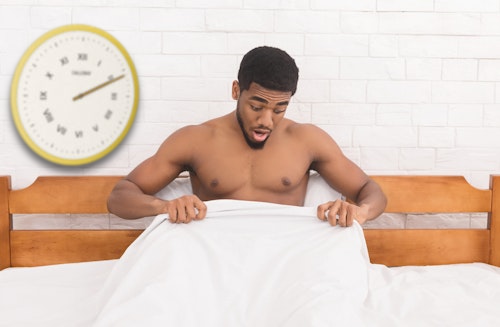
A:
h=2 m=11
